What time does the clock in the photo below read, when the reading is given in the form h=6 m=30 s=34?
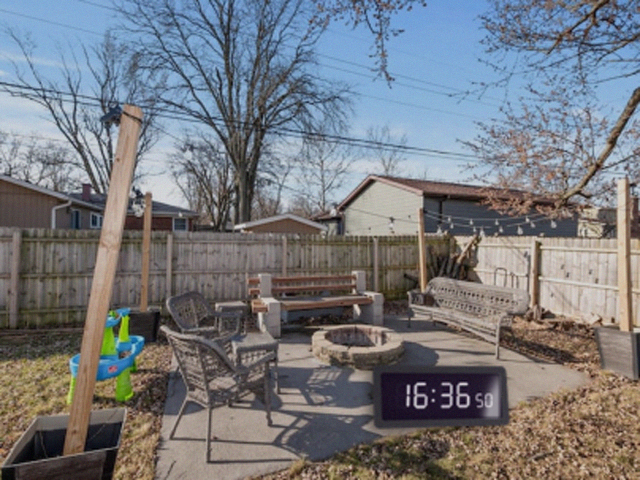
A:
h=16 m=36 s=50
